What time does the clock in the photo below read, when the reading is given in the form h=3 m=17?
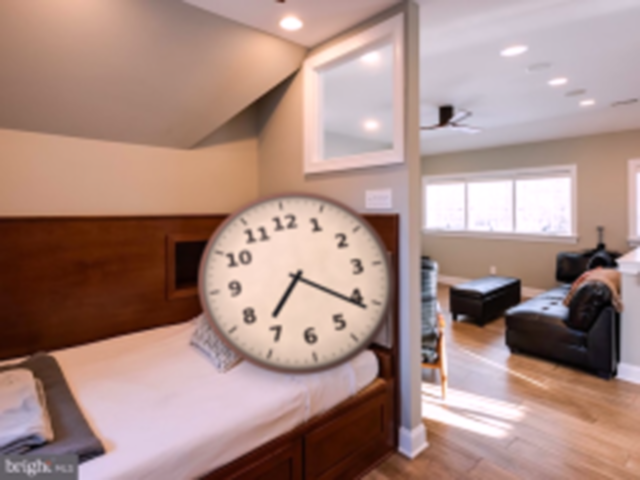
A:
h=7 m=21
